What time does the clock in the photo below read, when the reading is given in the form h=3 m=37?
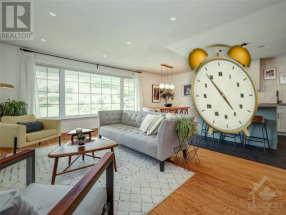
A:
h=4 m=54
